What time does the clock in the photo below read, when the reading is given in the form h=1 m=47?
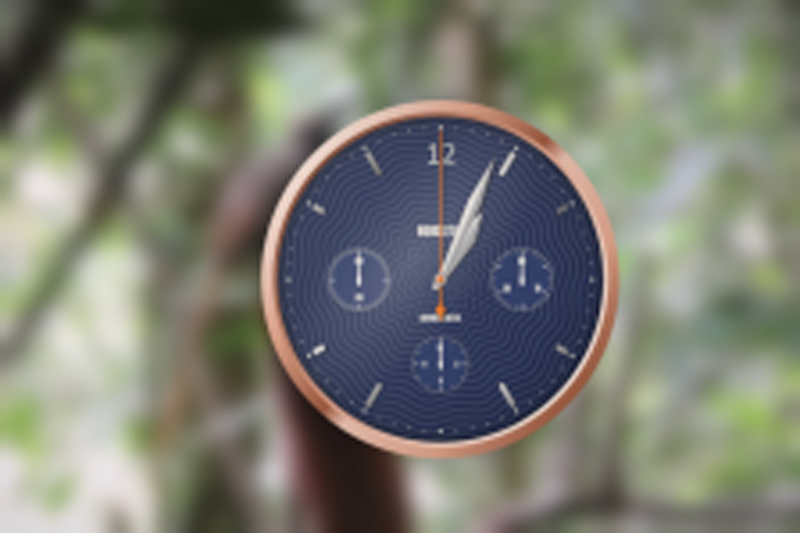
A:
h=1 m=4
